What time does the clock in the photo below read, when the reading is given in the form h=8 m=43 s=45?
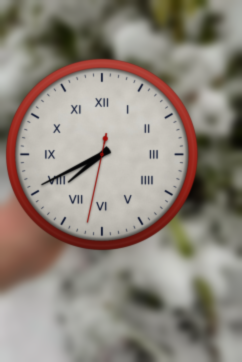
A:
h=7 m=40 s=32
